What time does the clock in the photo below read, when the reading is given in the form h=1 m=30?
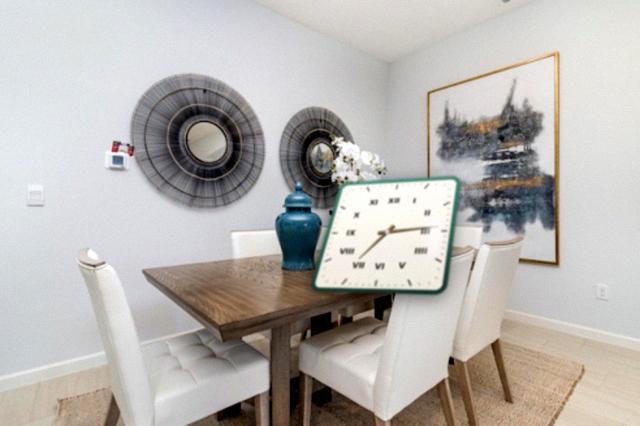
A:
h=7 m=14
